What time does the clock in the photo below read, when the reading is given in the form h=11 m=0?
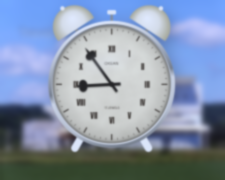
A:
h=8 m=54
